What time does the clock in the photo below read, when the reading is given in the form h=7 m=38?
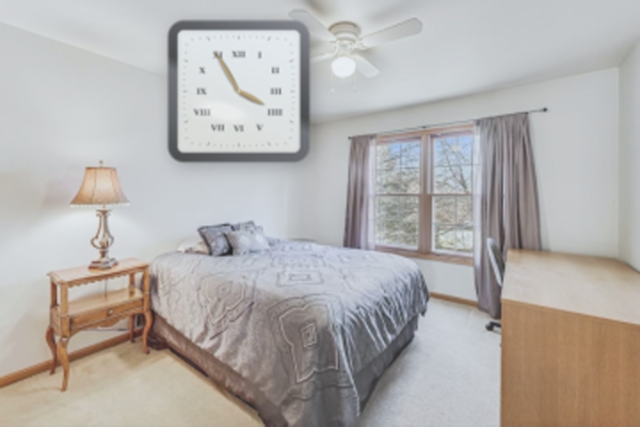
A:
h=3 m=55
